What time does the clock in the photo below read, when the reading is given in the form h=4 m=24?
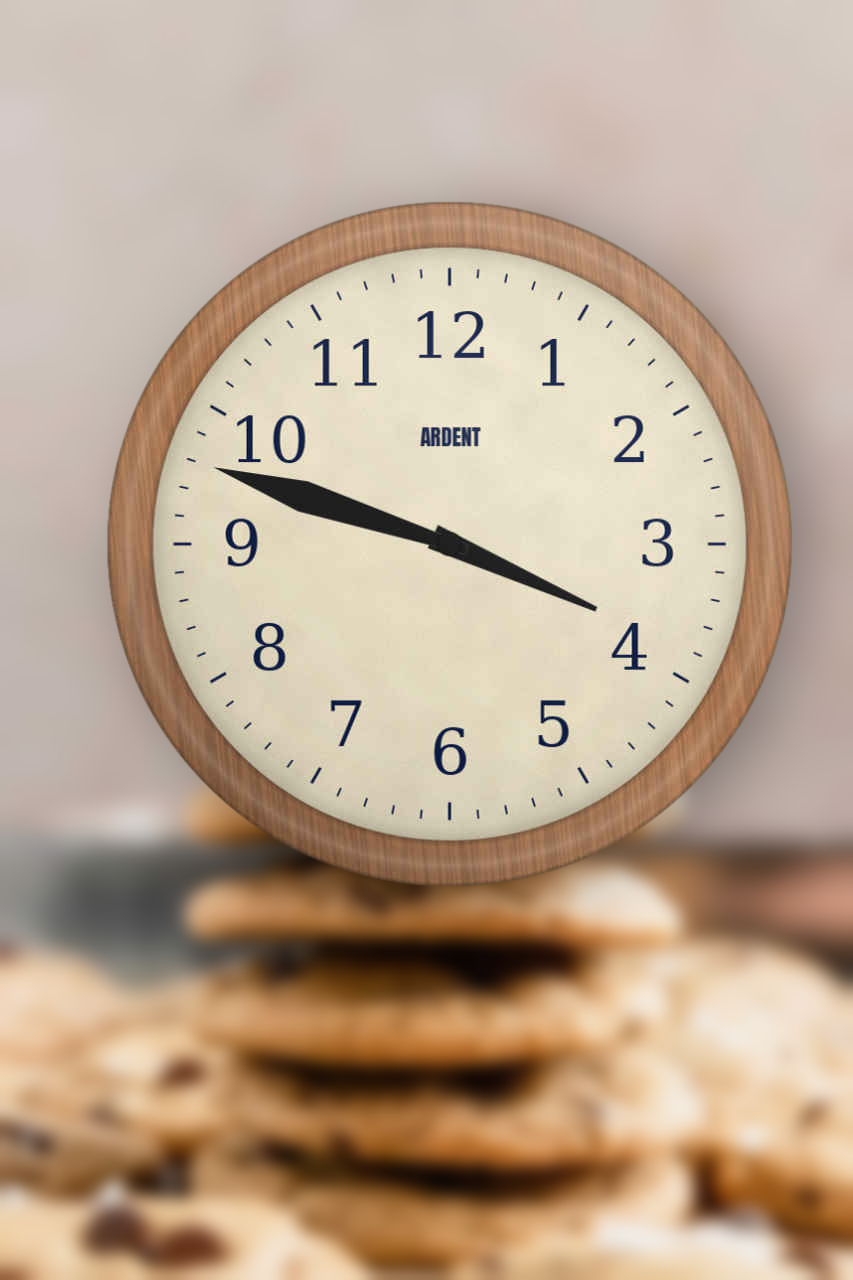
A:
h=3 m=48
